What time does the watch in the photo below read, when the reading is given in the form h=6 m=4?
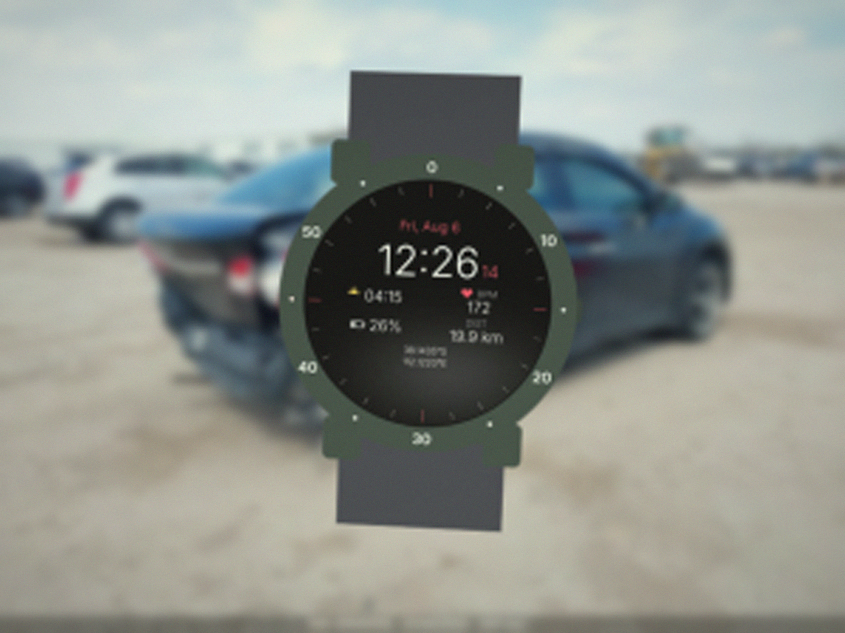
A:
h=12 m=26
